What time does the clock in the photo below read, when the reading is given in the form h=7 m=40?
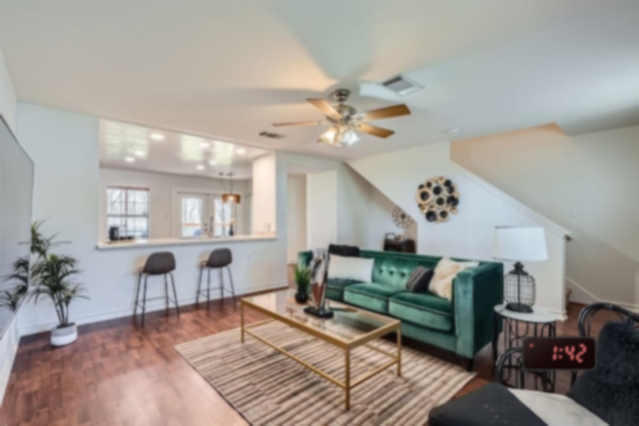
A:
h=1 m=42
